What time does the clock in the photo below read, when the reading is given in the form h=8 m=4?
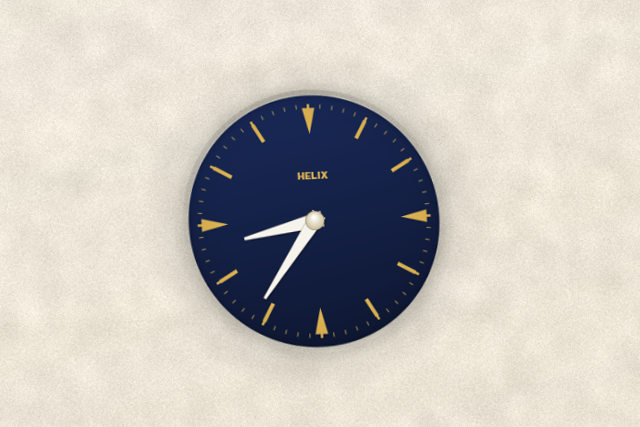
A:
h=8 m=36
